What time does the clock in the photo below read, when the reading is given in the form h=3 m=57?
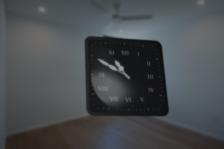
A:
h=10 m=50
